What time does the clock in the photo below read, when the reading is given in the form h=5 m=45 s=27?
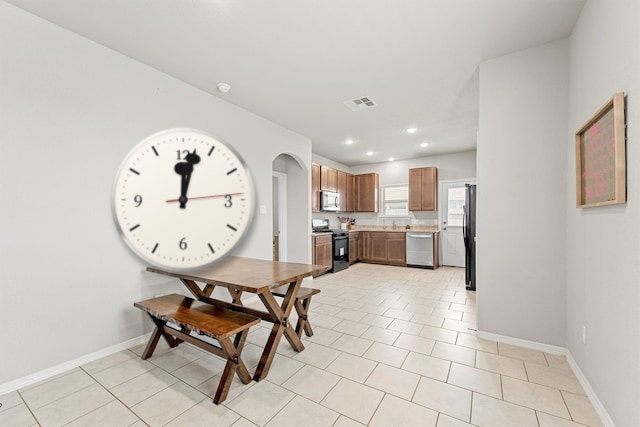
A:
h=12 m=2 s=14
